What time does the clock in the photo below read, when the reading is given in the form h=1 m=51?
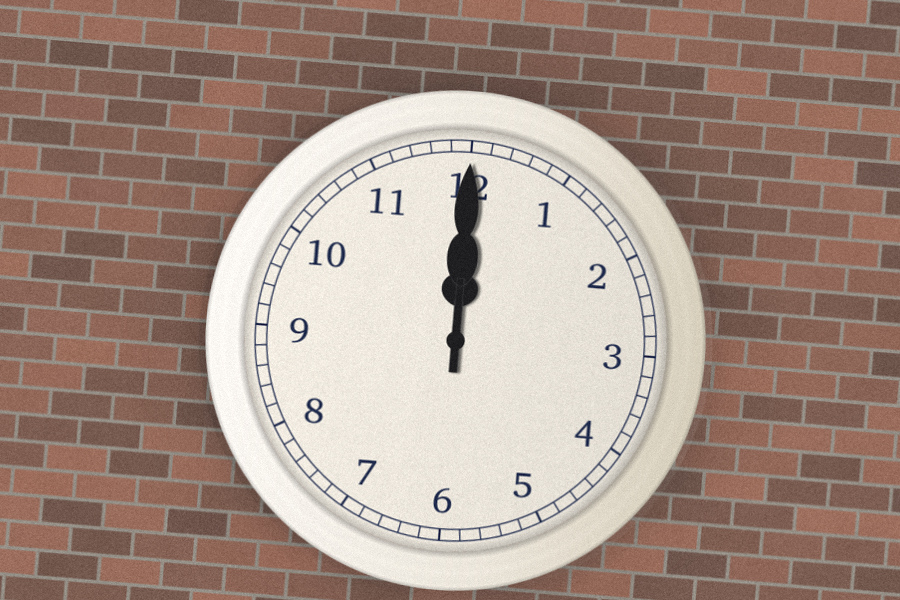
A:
h=12 m=0
